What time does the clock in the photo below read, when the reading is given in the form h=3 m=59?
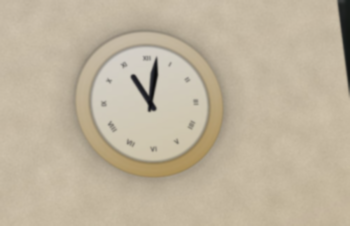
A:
h=11 m=2
